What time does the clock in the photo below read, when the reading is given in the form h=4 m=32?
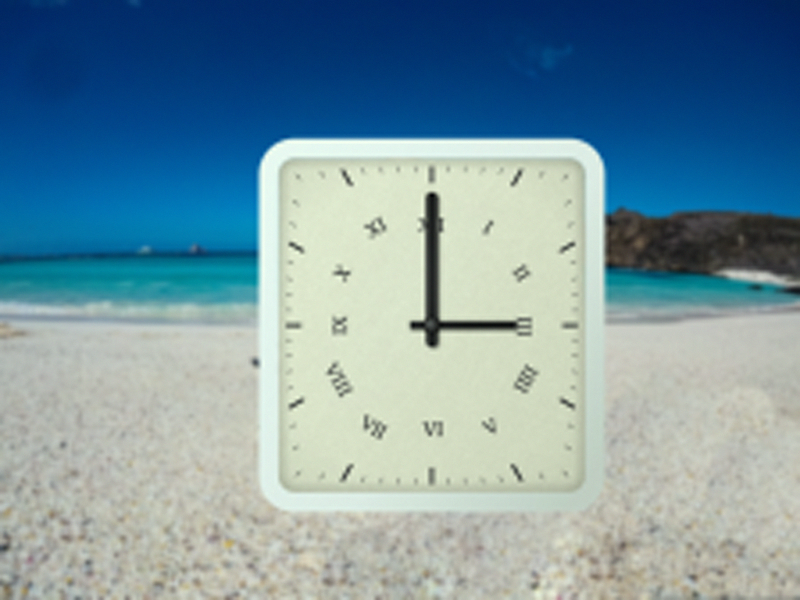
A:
h=3 m=0
